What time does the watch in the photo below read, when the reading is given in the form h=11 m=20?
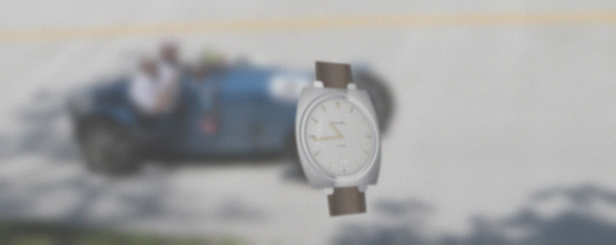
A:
h=10 m=44
